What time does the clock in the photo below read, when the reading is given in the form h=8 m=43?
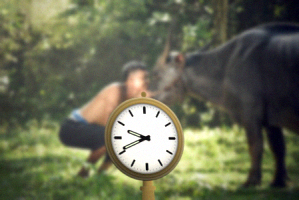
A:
h=9 m=41
